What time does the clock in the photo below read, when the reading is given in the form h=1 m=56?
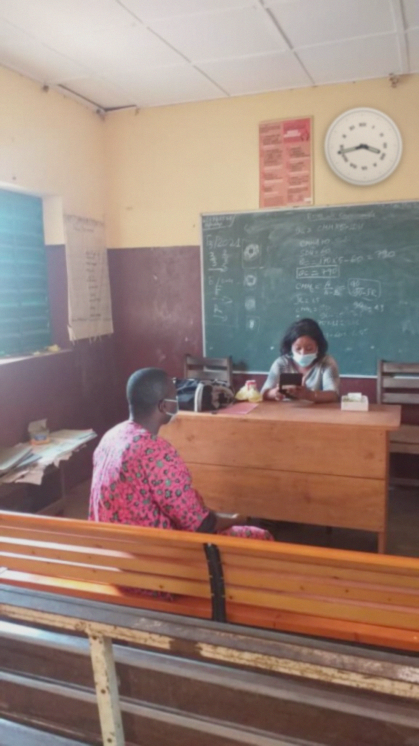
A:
h=3 m=43
